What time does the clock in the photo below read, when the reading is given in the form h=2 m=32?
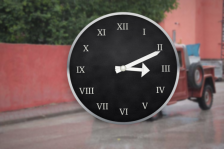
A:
h=3 m=11
